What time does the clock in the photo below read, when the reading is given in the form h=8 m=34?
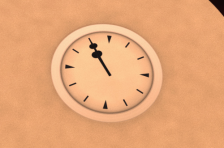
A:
h=10 m=55
